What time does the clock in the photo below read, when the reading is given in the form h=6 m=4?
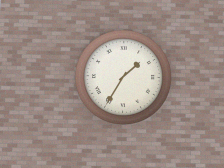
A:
h=1 m=35
